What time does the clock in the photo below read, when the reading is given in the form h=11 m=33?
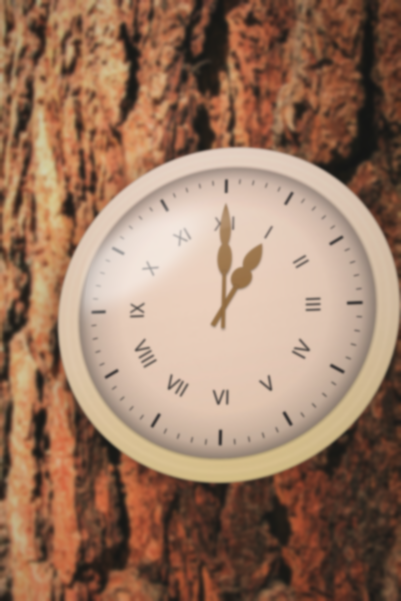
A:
h=1 m=0
